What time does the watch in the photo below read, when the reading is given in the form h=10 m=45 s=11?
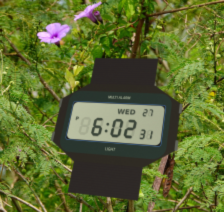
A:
h=6 m=2 s=31
